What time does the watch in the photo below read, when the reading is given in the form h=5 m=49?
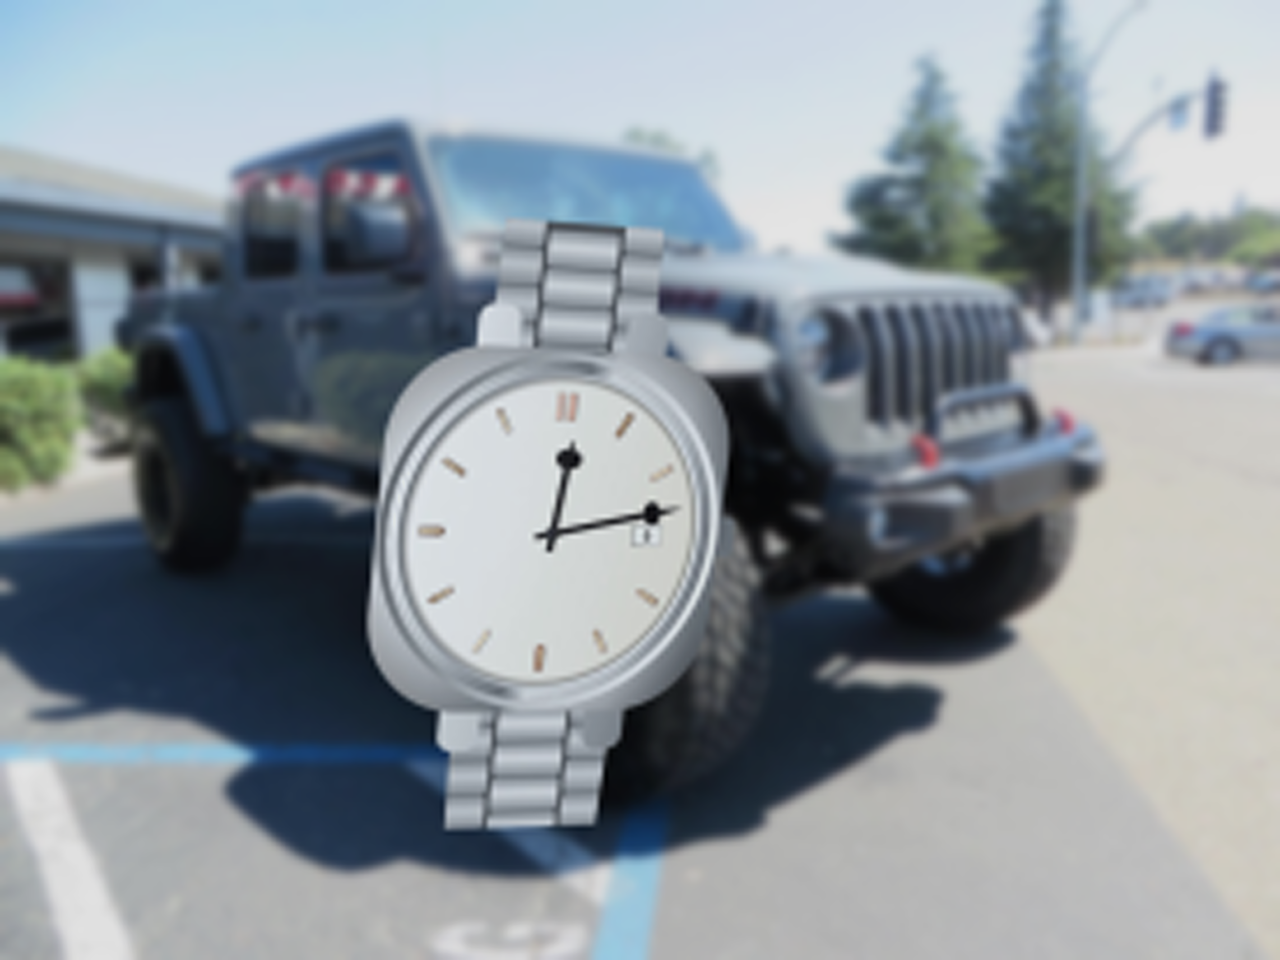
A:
h=12 m=13
